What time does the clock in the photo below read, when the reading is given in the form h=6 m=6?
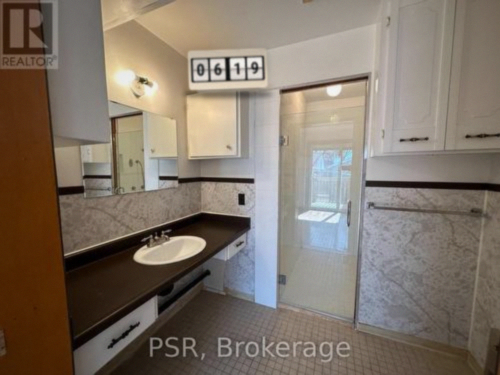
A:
h=6 m=19
